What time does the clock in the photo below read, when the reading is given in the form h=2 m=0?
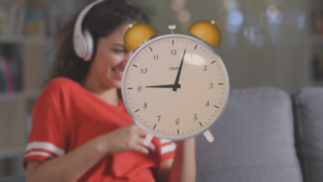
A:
h=9 m=3
